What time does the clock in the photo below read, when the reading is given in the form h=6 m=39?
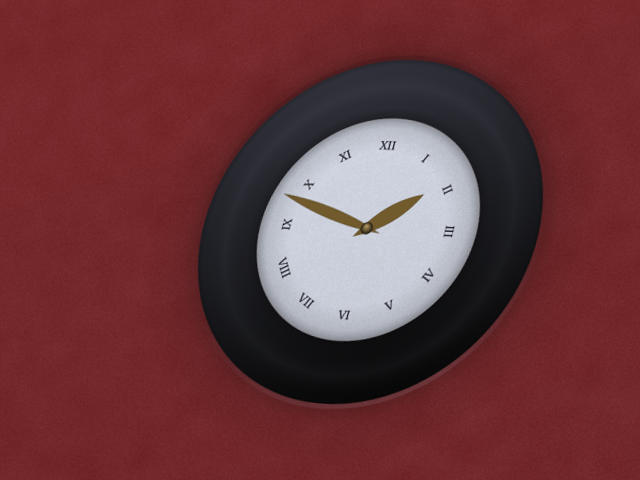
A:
h=1 m=48
